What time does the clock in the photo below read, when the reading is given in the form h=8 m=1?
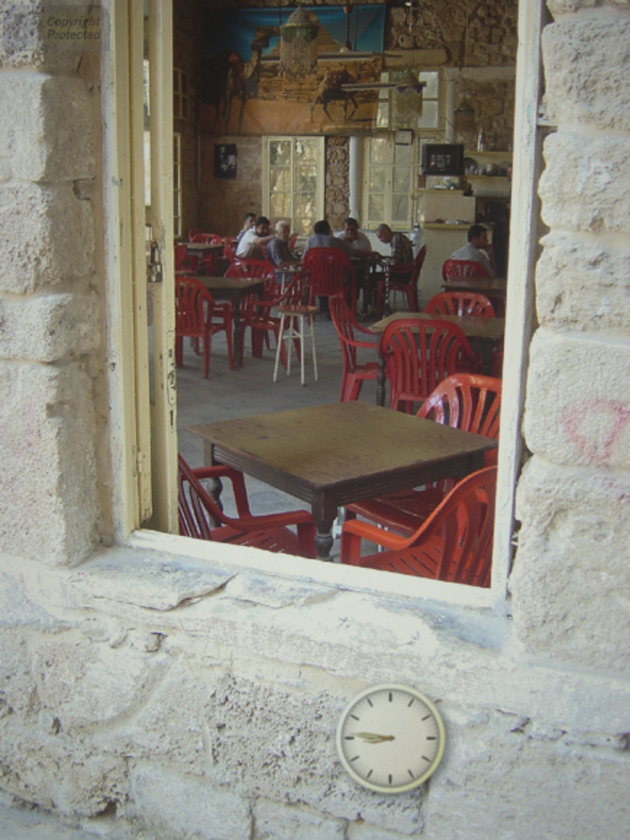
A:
h=8 m=46
